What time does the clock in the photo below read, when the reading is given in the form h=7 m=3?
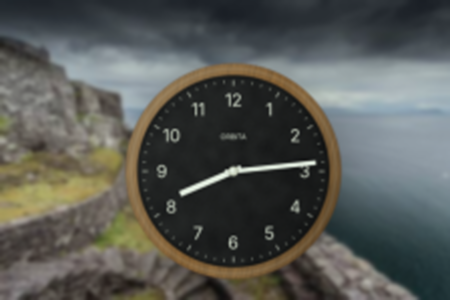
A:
h=8 m=14
